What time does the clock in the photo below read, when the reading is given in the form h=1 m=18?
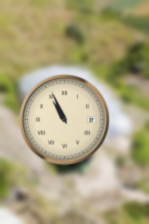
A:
h=10 m=56
